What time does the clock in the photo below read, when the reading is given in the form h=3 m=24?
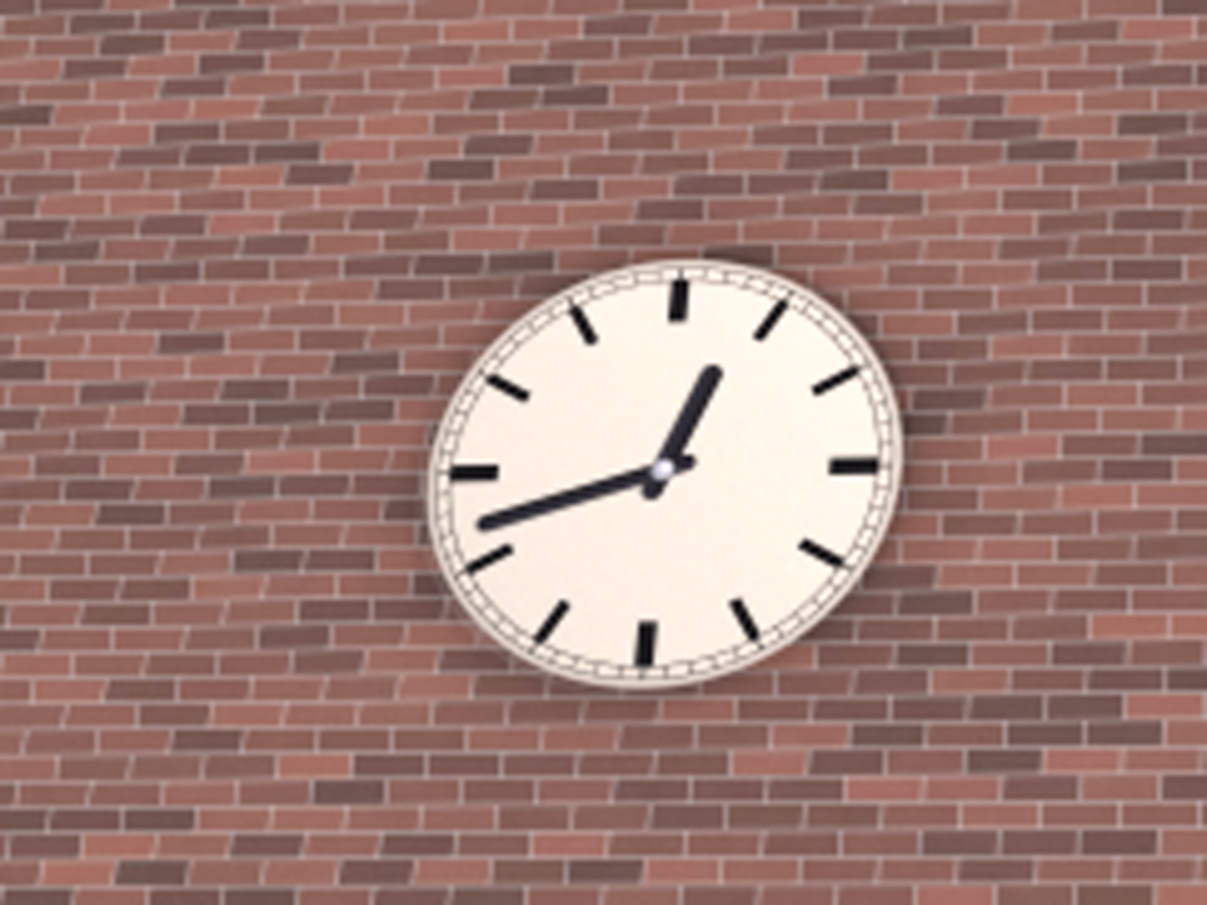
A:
h=12 m=42
